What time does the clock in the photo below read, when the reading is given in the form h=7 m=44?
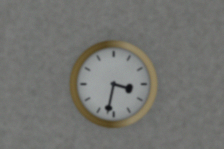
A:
h=3 m=32
